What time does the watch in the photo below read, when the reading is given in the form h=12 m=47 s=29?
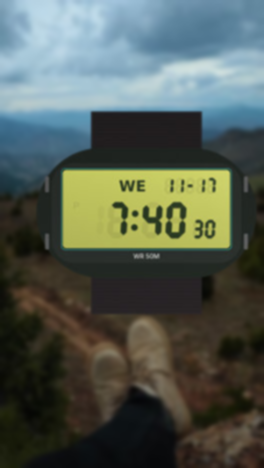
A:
h=7 m=40 s=30
